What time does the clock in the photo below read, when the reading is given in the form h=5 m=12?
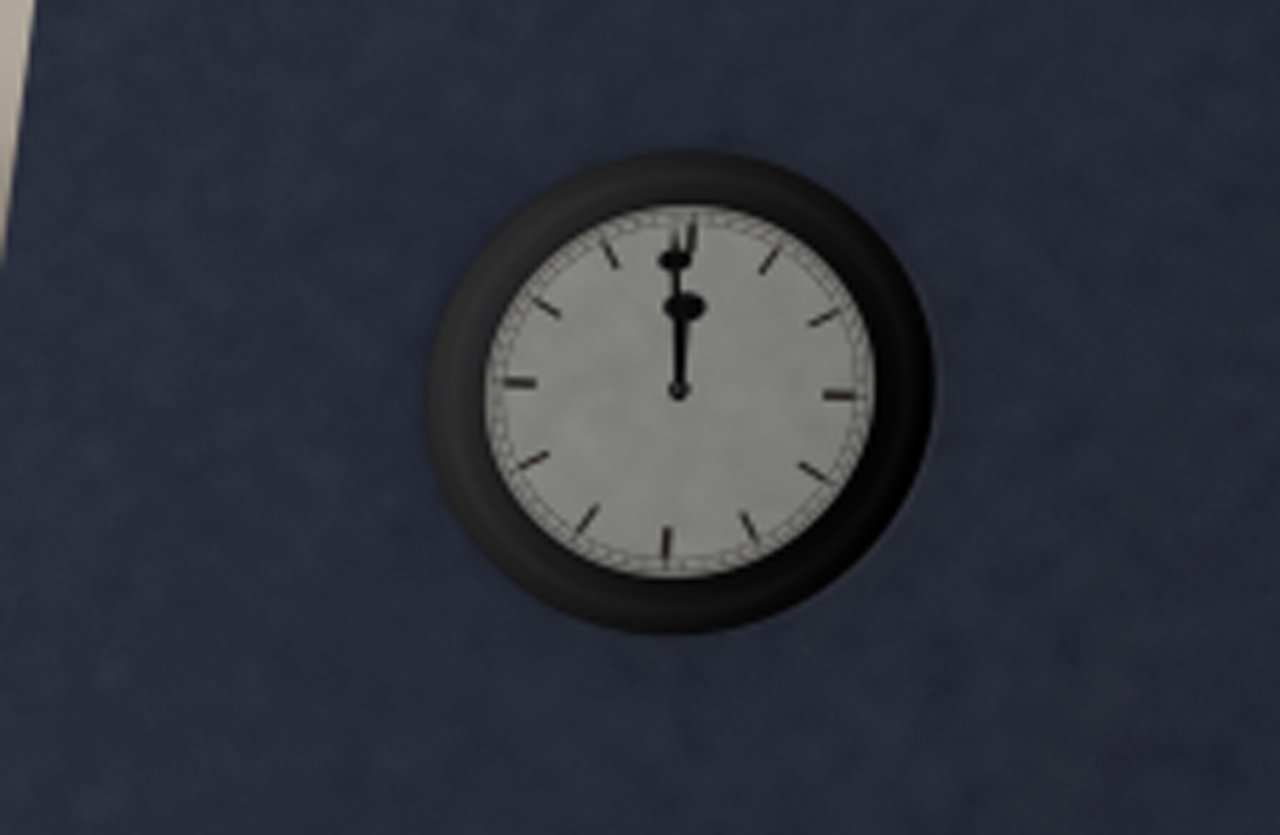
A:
h=11 m=59
